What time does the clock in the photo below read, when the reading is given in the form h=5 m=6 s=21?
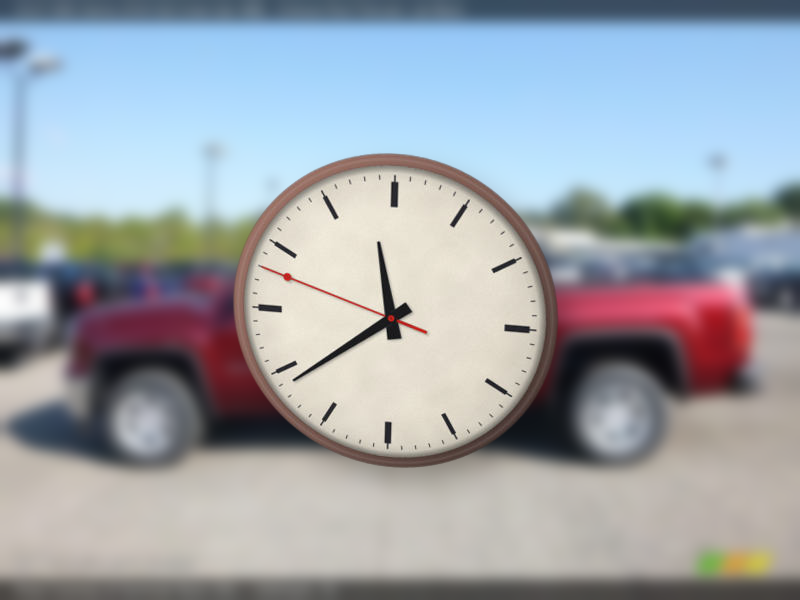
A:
h=11 m=38 s=48
